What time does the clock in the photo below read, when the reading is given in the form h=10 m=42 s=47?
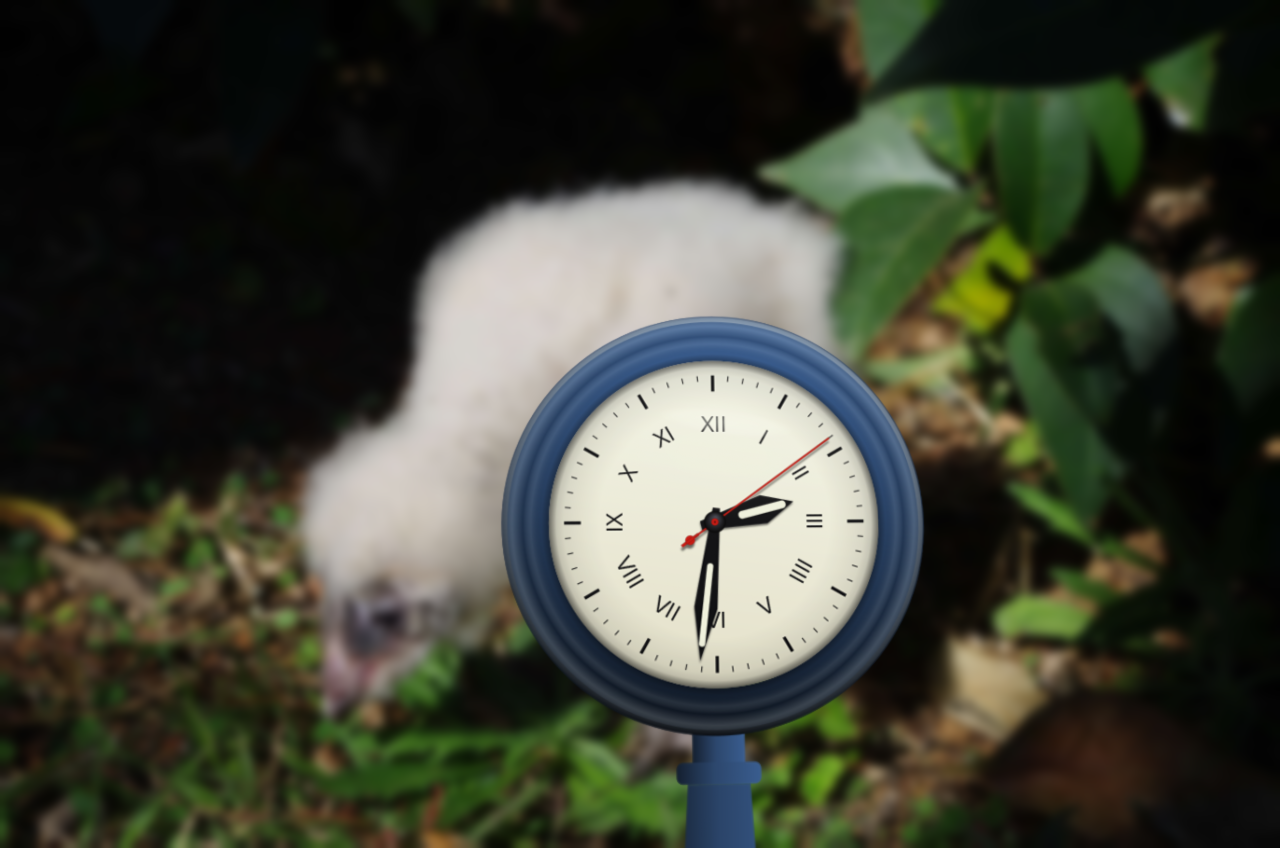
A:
h=2 m=31 s=9
